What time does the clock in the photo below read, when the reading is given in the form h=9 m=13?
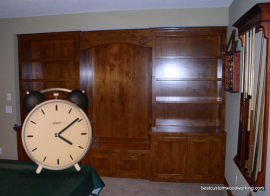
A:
h=4 m=9
